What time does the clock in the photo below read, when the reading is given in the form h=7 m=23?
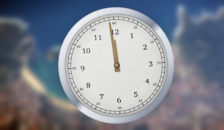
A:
h=11 m=59
